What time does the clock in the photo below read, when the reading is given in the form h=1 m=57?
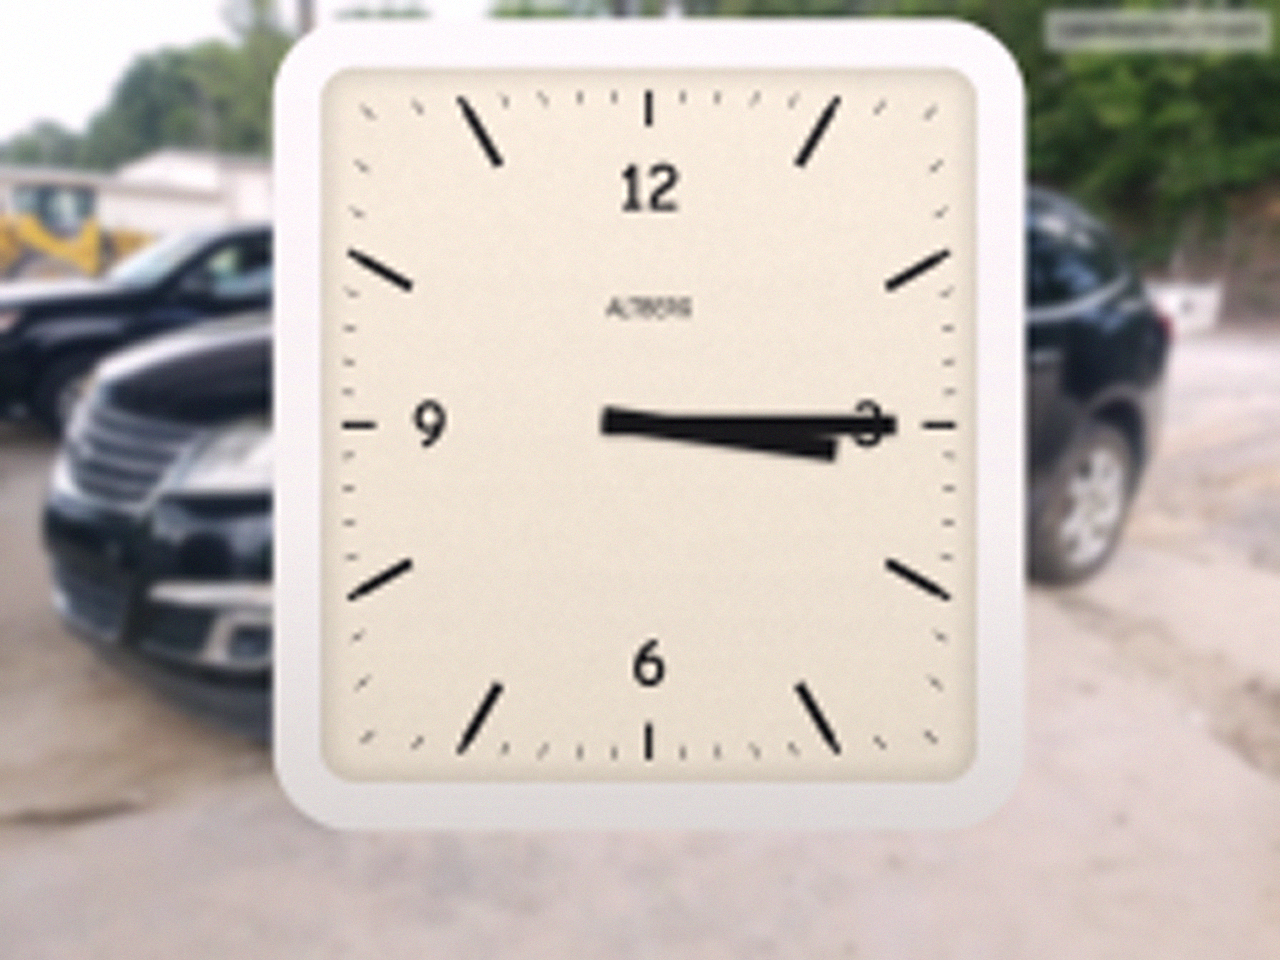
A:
h=3 m=15
